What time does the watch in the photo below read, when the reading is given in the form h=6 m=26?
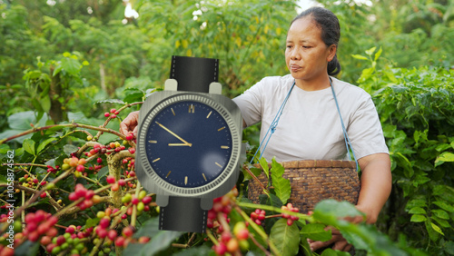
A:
h=8 m=50
